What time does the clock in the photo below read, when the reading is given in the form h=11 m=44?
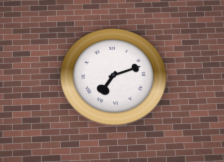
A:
h=7 m=12
